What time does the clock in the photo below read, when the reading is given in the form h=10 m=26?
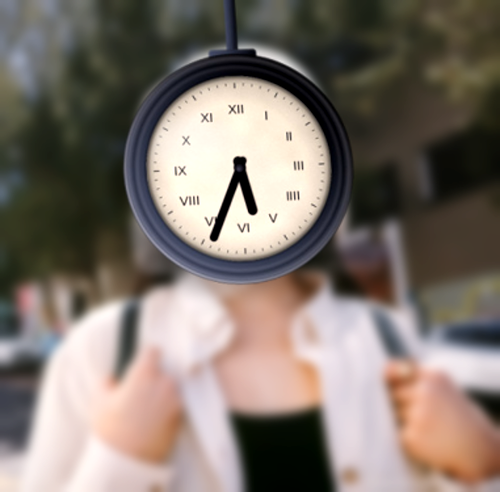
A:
h=5 m=34
